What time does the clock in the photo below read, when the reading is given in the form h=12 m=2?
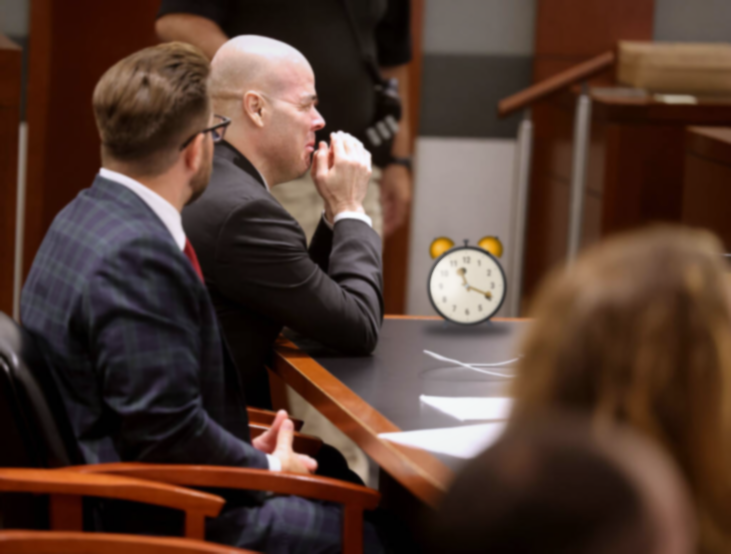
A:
h=11 m=19
